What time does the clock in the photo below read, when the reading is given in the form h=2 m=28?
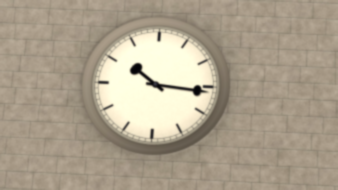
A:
h=10 m=16
